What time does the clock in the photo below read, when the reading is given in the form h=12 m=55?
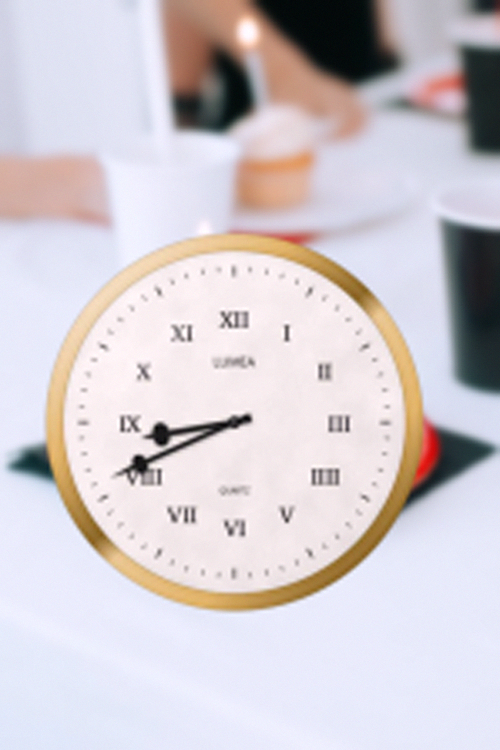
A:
h=8 m=41
